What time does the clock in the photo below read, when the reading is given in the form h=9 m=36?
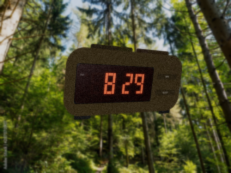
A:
h=8 m=29
